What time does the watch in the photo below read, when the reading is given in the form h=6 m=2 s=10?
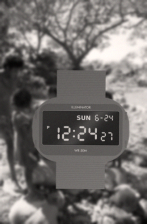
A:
h=12 m=24 s=27
